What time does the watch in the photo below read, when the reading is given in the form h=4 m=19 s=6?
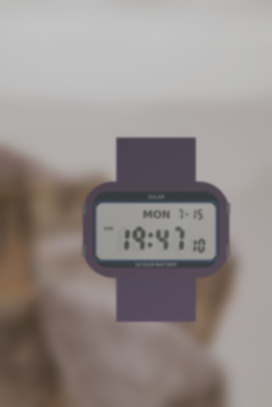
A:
h=19 m=47 s=10
